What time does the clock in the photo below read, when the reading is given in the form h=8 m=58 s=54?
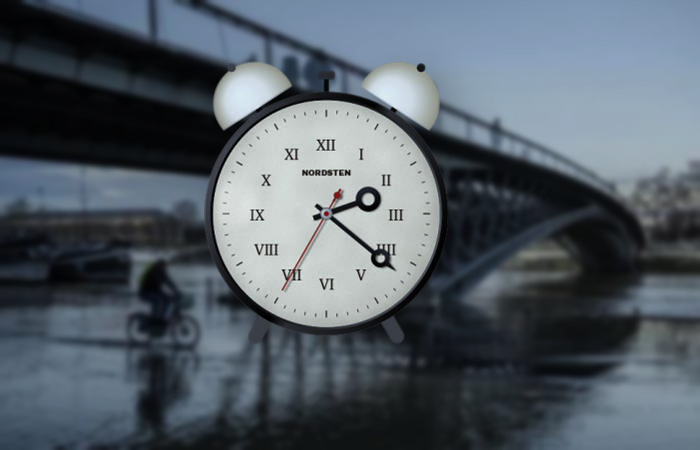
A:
h=2 m=21 s=35
